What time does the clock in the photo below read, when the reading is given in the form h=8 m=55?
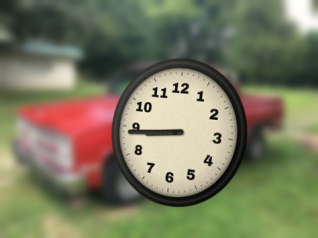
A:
h=8 m=44
